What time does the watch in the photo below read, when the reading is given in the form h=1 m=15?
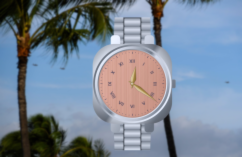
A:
h=12 m=21
